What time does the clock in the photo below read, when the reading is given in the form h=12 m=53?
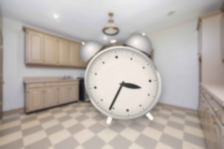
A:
h=3 m=36
